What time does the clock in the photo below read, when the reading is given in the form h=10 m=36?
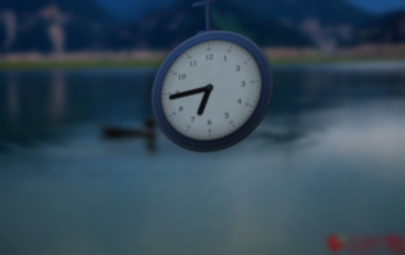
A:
h=6 m=44
